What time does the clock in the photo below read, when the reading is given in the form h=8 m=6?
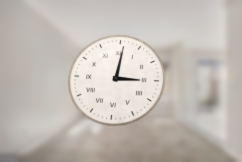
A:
h=3 m=1
